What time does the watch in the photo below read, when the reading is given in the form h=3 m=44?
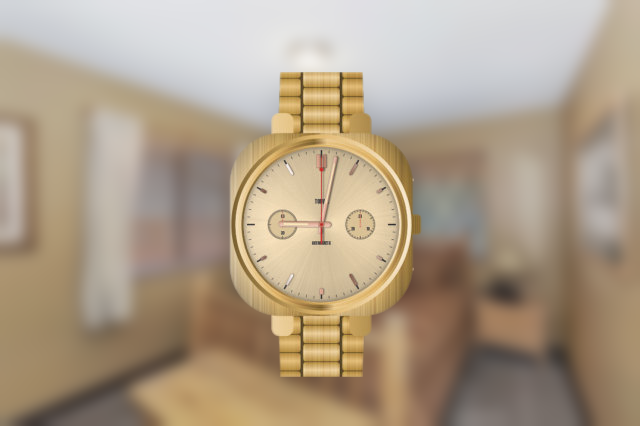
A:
h=9 m=2
